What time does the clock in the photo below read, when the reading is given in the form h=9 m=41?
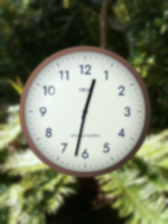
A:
h=12 m=32
